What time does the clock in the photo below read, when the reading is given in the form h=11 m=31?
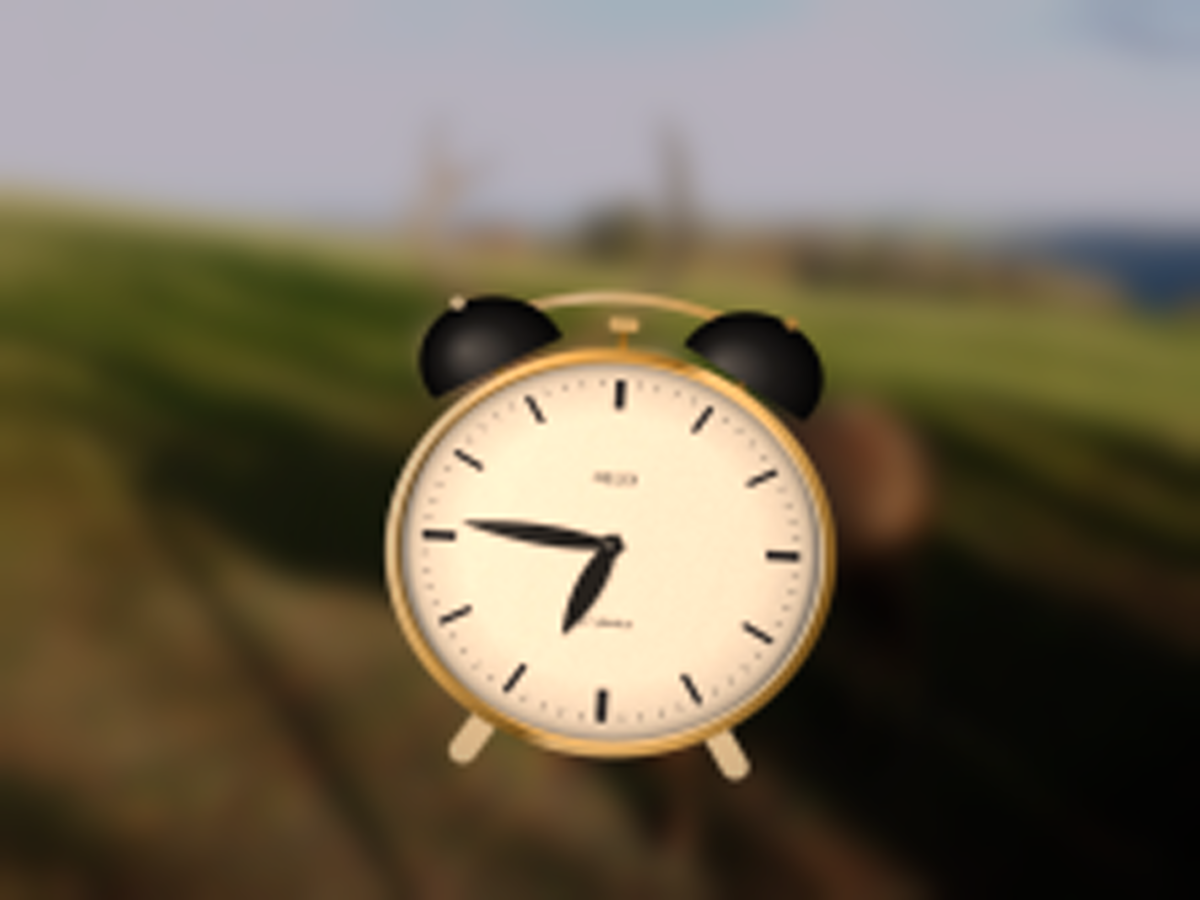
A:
h=6 m=46
